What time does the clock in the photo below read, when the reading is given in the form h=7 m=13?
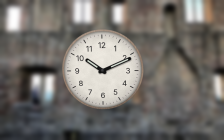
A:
h=10 m=11
